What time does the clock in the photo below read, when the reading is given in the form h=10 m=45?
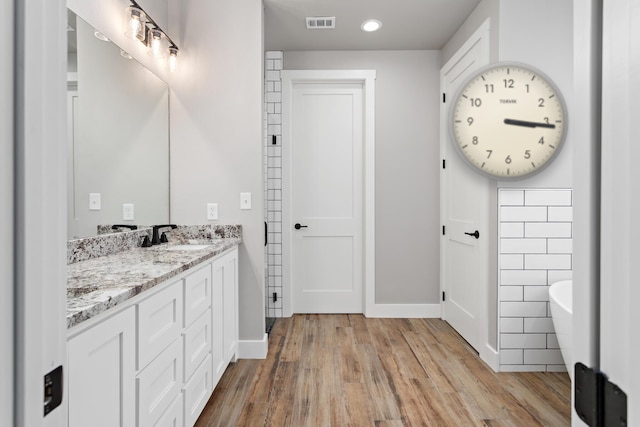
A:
h=3 m=16
